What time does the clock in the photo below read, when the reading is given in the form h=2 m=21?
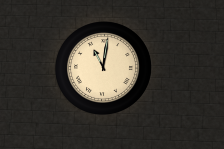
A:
h=11 m=1
